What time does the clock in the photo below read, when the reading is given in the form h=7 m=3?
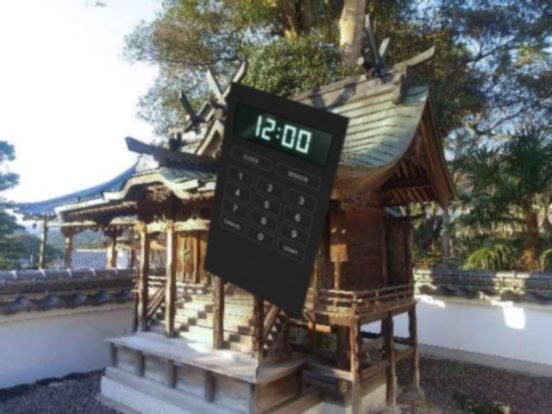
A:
h=12 m=0
